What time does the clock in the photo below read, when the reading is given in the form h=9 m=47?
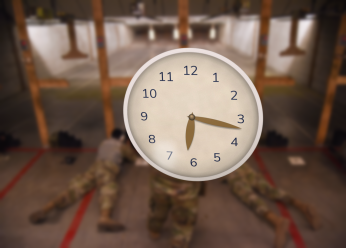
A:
h=6 m=17
